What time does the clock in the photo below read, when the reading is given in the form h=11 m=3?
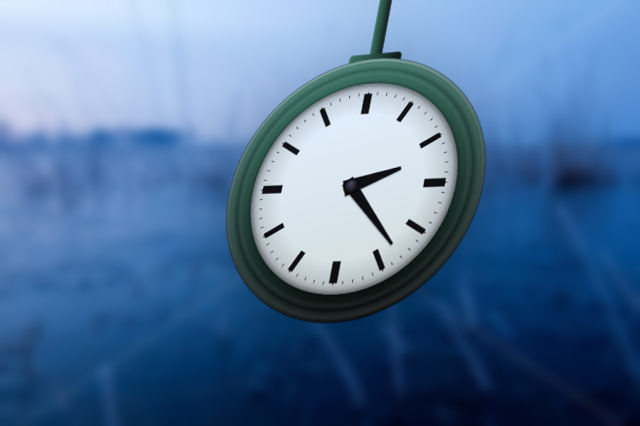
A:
h=2 m=23
